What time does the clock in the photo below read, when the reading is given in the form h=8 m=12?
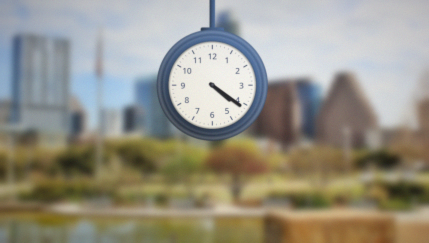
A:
h=4 m=21
